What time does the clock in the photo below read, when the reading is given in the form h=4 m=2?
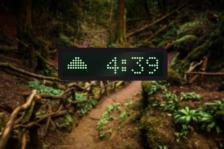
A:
h=4 m=39
